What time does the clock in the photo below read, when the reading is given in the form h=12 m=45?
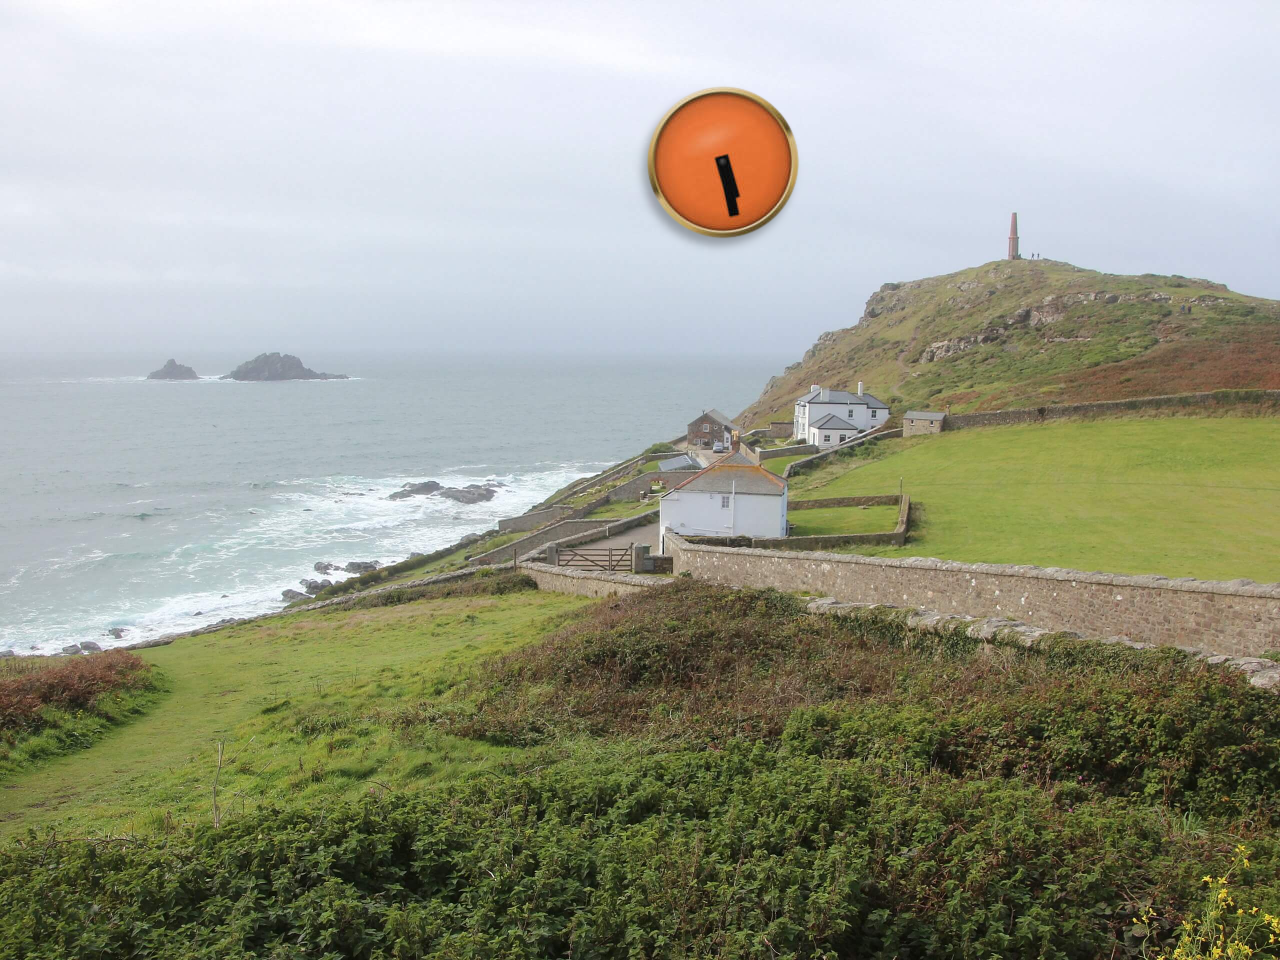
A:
h=5 m=28
